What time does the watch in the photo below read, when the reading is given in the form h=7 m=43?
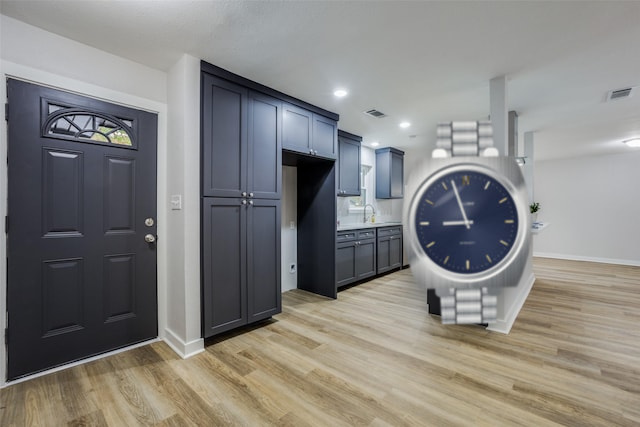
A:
h=8 m=57
